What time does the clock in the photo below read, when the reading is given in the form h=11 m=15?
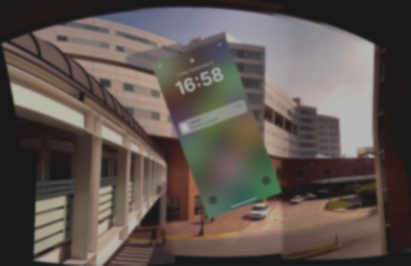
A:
h=16 m=58
